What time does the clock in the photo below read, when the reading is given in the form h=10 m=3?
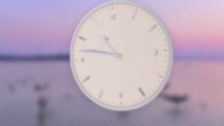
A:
h=10 m=47
